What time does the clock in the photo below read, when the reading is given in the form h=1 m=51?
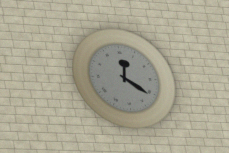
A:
h=12 m=21
